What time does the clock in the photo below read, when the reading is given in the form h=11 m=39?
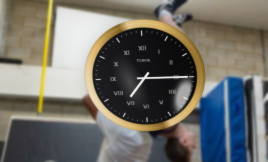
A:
h=7 m=15
